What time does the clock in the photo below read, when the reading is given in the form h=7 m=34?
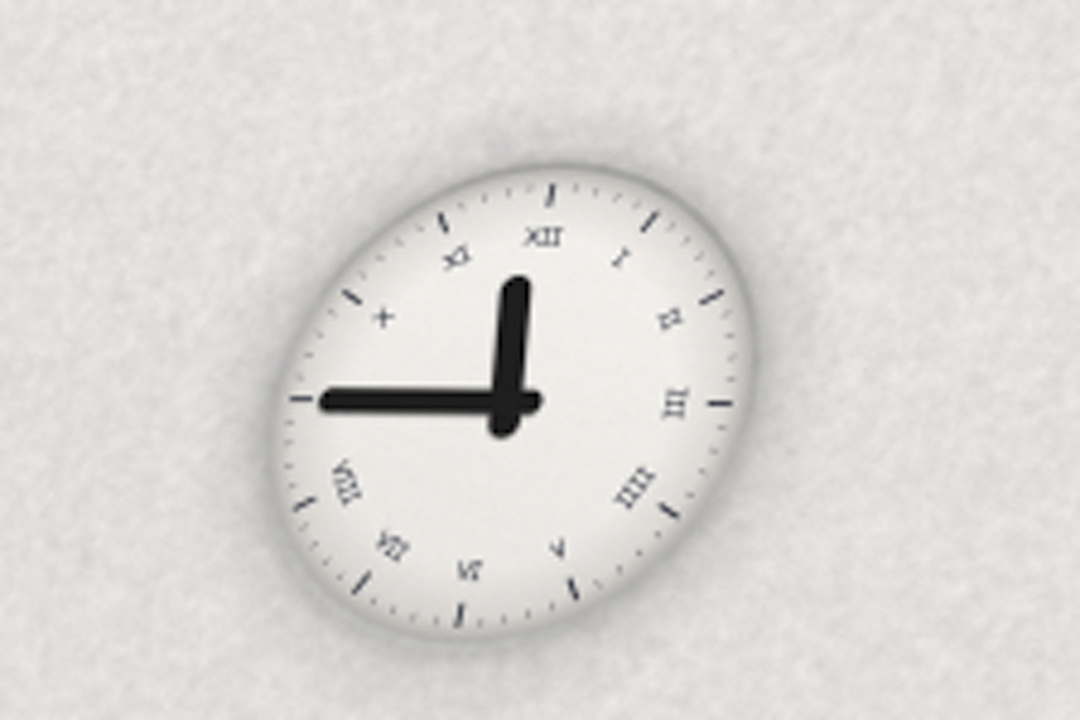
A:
h=11 m=45
